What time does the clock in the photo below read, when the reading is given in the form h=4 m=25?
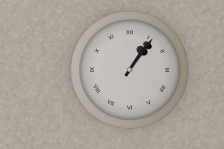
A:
h=1 m=6
